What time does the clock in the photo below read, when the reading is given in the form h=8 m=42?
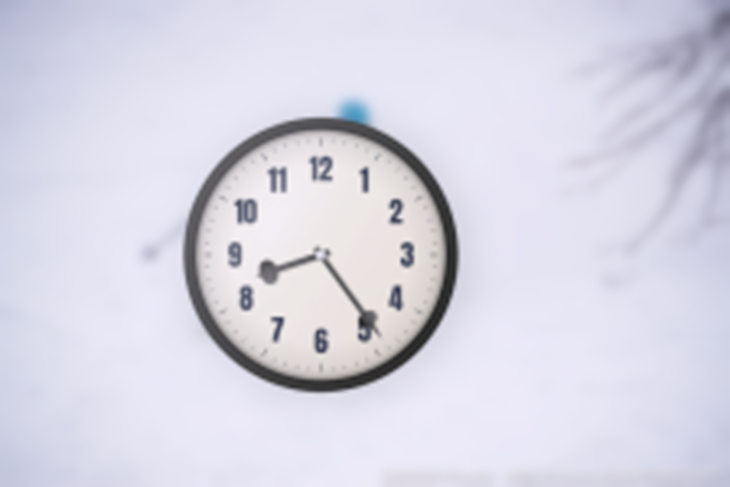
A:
h=8 m=24
